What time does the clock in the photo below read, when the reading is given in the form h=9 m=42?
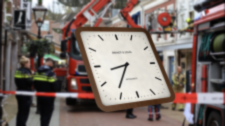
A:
h=8 m=36
